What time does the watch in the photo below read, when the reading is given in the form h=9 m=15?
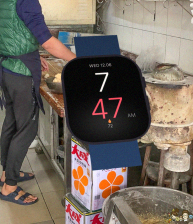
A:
h=7 m=47
